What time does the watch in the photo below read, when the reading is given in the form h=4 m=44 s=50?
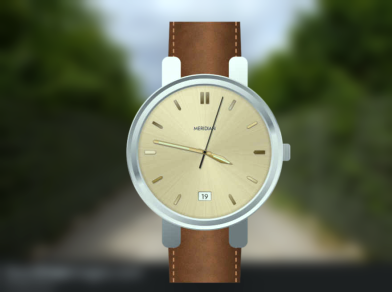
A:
h=3 m=47 s=3
